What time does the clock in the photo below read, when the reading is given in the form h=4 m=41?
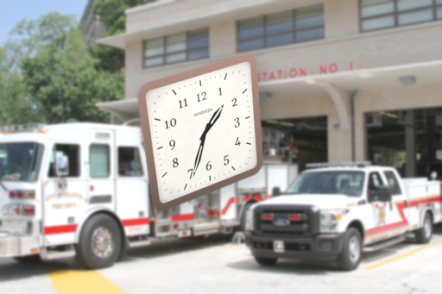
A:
h=1 m=34
